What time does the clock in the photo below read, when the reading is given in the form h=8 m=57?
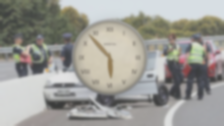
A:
h=5 m=53
